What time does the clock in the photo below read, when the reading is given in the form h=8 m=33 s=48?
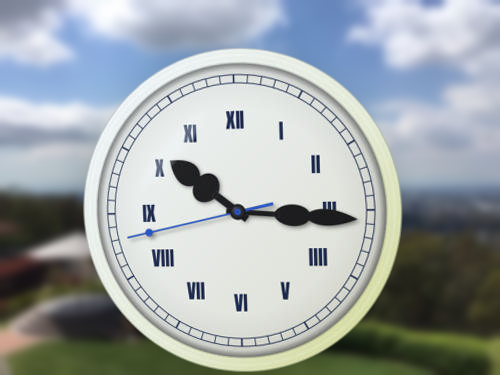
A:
h=10 m=15 s=43
